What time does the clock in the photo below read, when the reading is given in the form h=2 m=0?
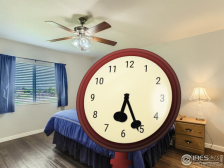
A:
h=6 m=26
